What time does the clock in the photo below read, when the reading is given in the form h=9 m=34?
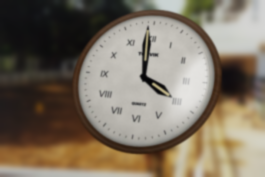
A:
h=3 m=59
